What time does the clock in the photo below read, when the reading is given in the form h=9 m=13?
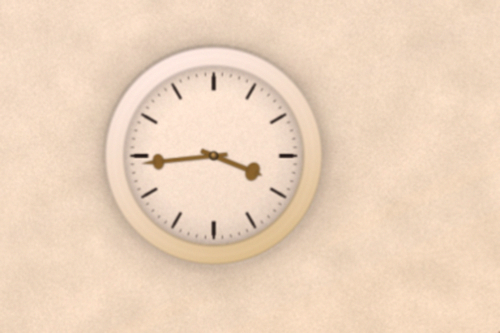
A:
h=3 m=44
